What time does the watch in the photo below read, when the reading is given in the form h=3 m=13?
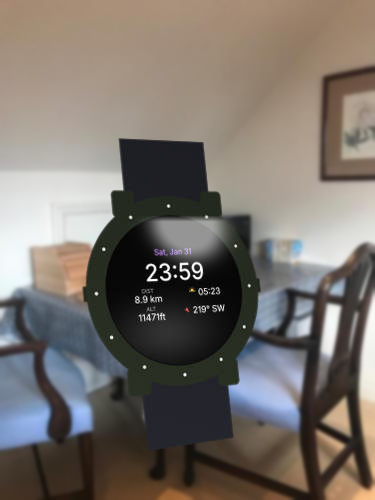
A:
h=23 m=59
